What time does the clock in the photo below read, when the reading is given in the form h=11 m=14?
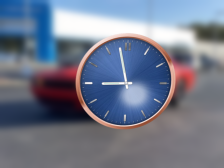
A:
h=8 m=58
